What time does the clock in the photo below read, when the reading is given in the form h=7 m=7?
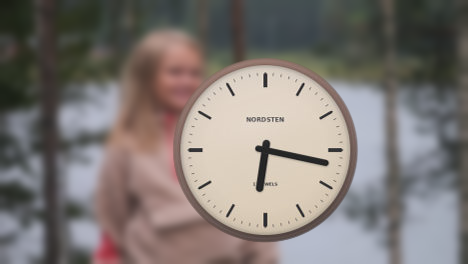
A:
h=6 m=17
